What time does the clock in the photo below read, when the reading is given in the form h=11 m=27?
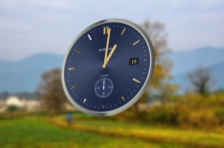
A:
h=1 m=1
